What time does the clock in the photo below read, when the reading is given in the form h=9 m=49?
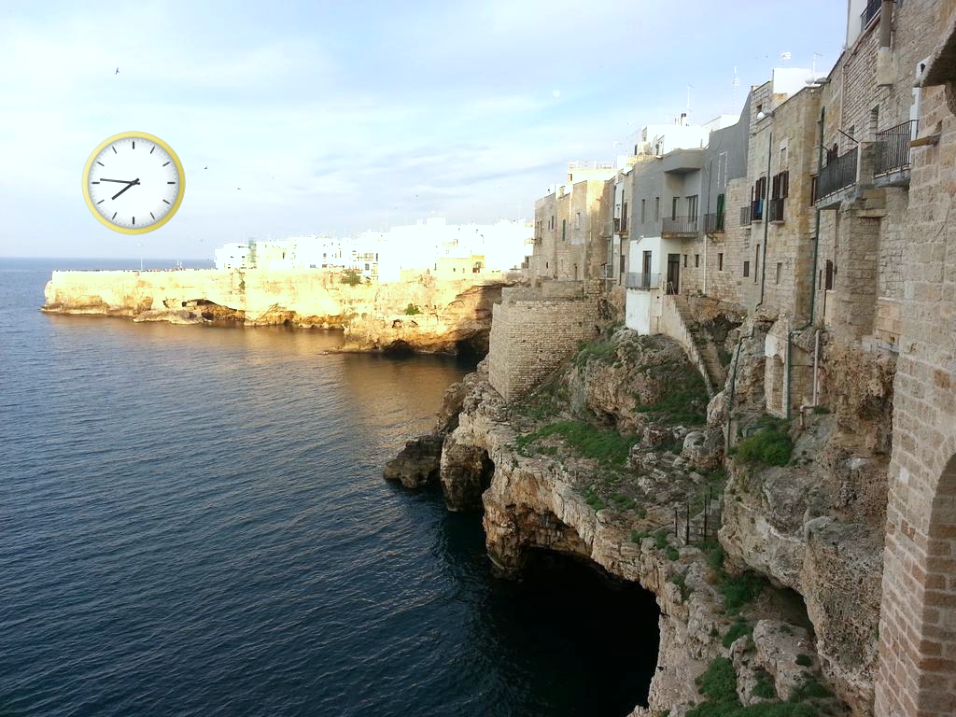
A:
h=7 m=46
